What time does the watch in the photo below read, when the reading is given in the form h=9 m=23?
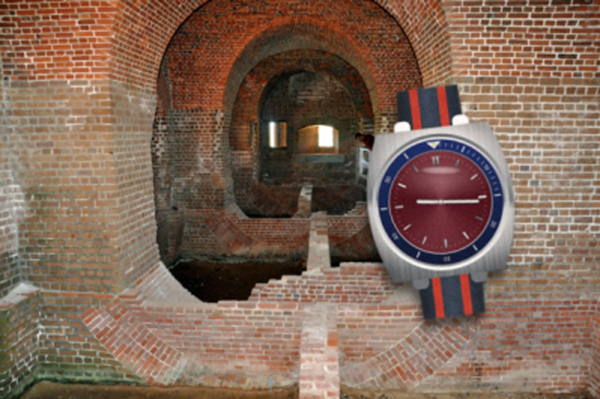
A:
h=9 m=16
